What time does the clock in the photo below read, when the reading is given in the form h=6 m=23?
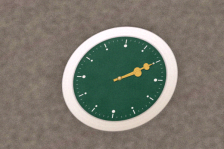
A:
h=2 m=10
